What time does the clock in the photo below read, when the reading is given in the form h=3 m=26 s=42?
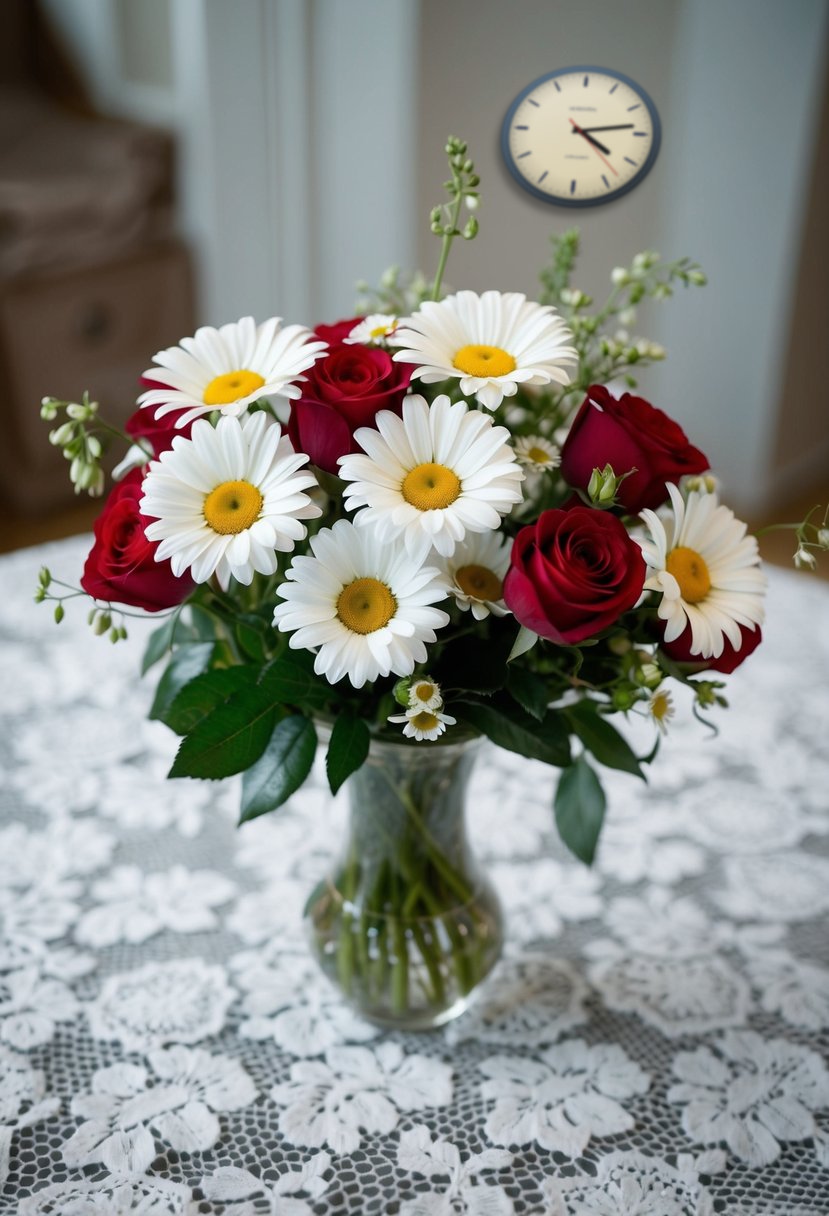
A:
h=4 m=13 s=23
